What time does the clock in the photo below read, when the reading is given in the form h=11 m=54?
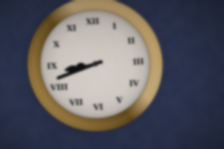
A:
h=8 m=42
